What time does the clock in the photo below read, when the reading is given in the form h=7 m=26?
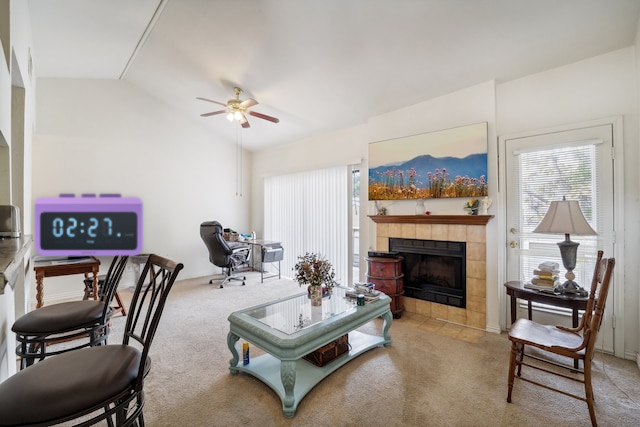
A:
h=2 m=27
